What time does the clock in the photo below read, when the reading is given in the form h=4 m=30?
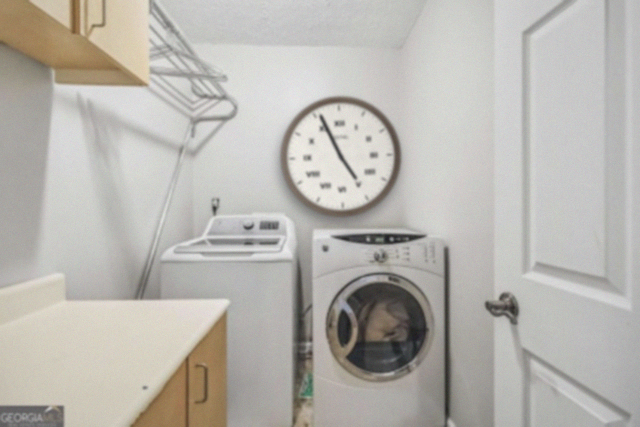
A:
h=4 m=56
